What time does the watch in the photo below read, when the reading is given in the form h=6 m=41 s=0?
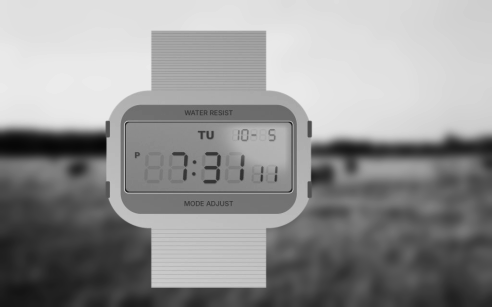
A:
h=7 m=31 s=11
